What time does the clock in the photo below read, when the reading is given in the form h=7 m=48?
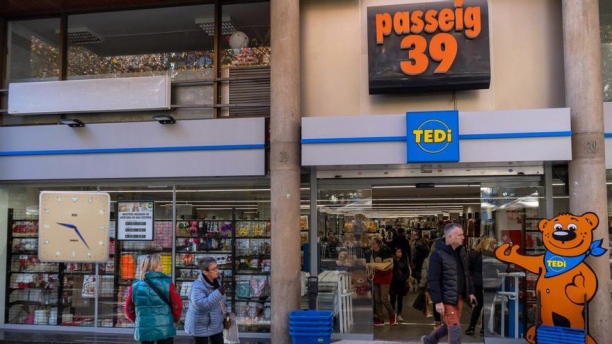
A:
h=9 m=24
